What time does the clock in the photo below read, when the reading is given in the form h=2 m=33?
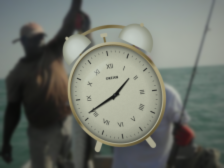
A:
h=1 m=41
